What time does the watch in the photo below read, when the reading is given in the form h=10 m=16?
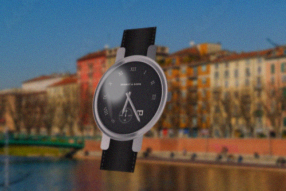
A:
h=6 m=24
